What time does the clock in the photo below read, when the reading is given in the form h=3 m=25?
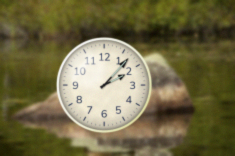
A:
h=2 m=7
